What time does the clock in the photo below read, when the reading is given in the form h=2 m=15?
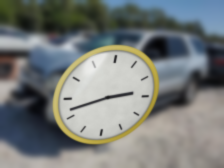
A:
h=2 m=42
